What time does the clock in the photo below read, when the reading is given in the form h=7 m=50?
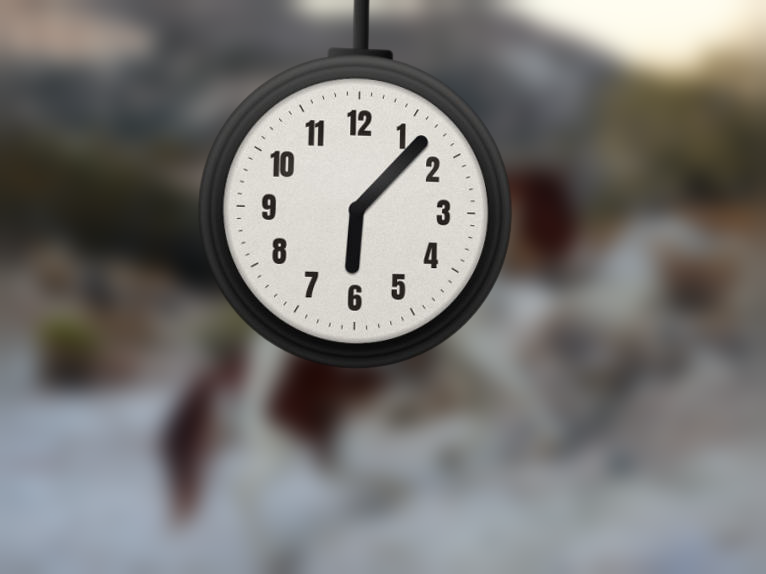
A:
h=6 m=7
